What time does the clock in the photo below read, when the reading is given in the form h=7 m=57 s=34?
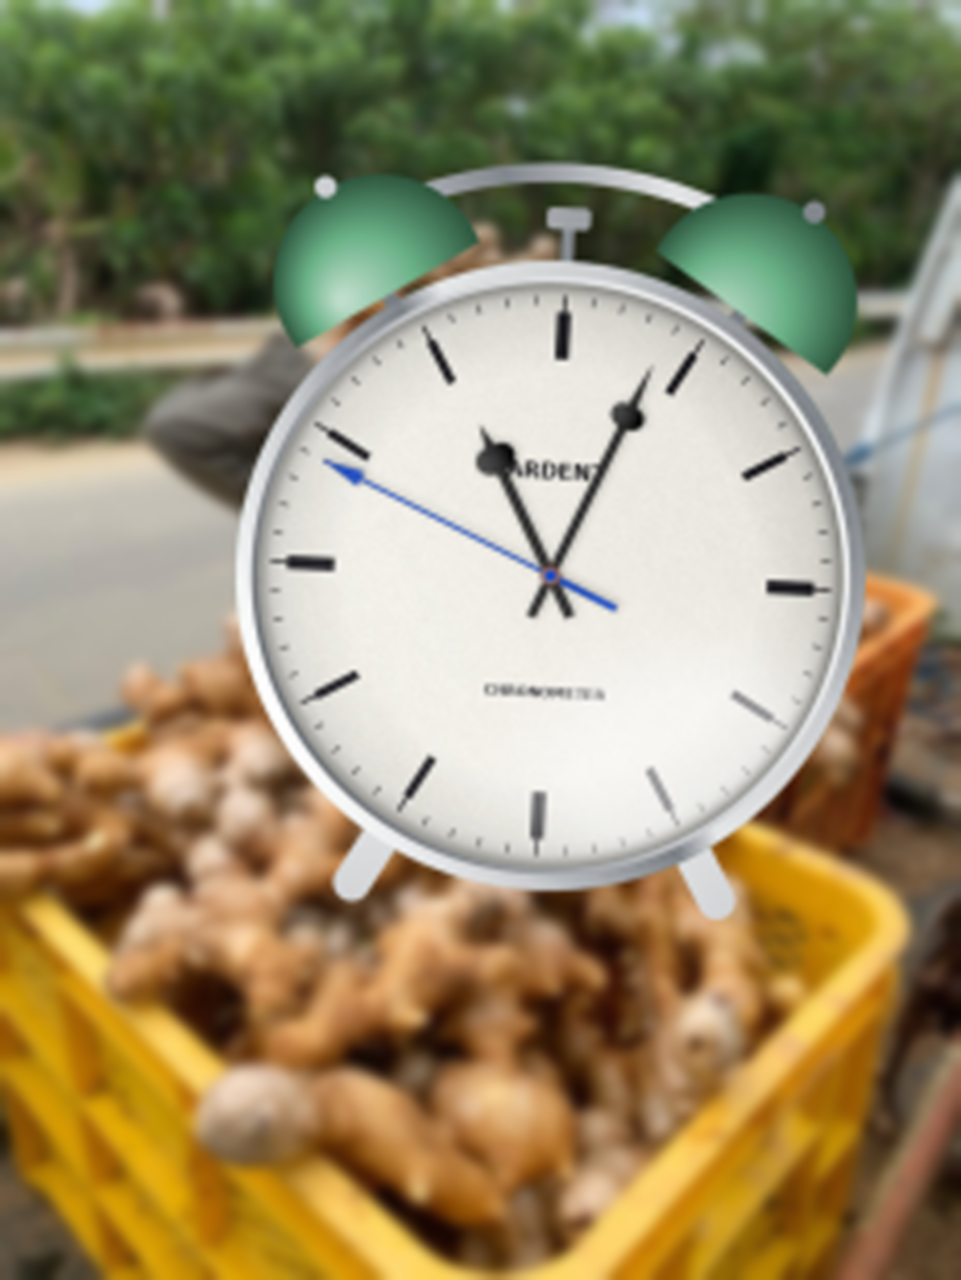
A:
h=11 m=3 s=49
